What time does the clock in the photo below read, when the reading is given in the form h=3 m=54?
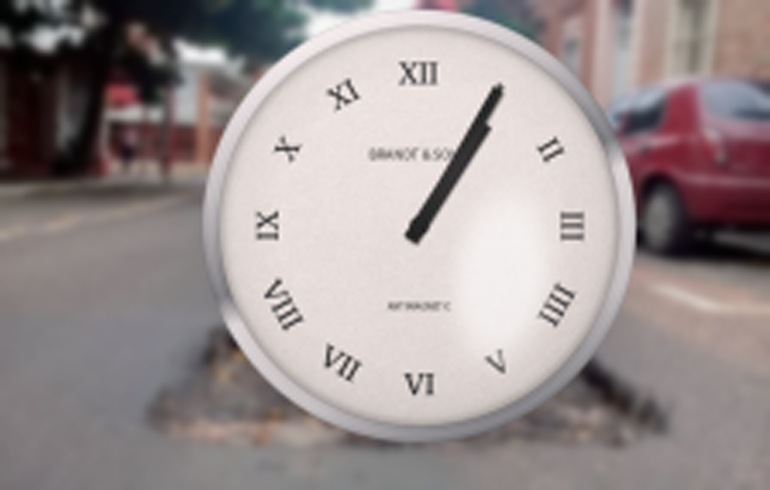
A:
h=1 m=5
